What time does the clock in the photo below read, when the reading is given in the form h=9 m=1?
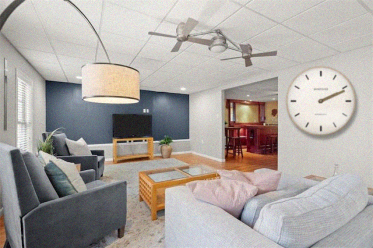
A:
h=2 m=11
